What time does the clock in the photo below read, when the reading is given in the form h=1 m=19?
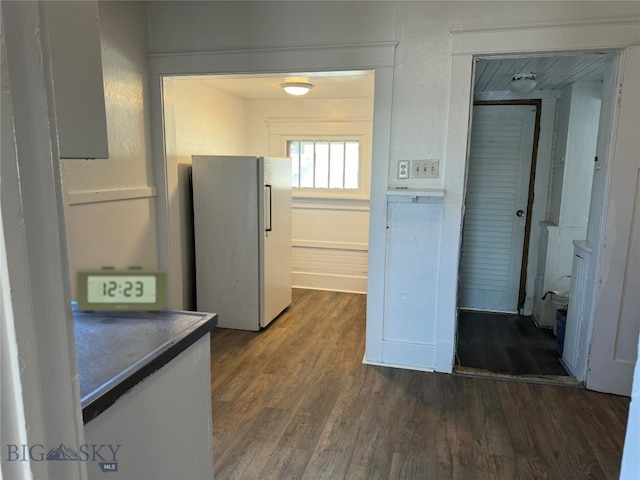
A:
h=12 m=23
